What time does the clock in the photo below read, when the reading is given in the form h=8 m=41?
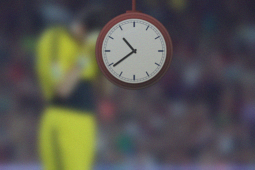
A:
h=10 m=39
